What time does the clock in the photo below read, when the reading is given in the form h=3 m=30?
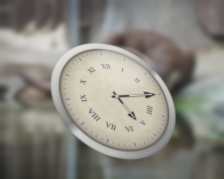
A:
h=5 m=15
